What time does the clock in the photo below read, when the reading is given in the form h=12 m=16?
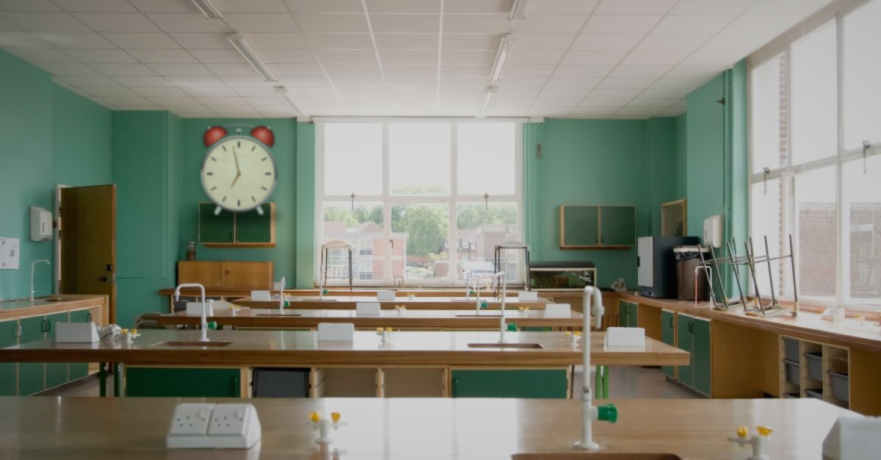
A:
h=6 m=58
